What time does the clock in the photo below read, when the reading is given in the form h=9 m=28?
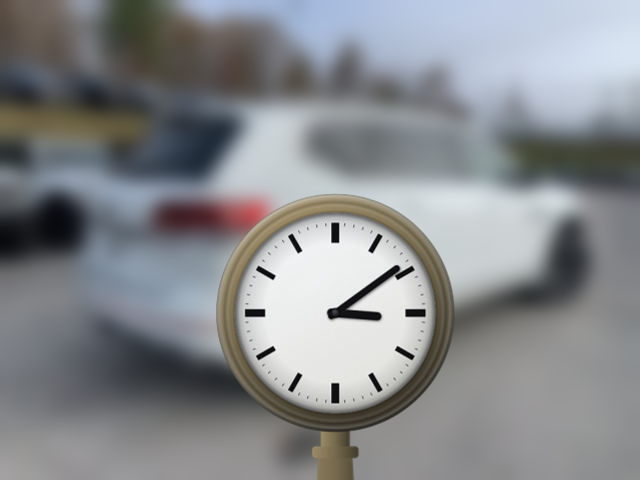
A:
h=3 m=9
